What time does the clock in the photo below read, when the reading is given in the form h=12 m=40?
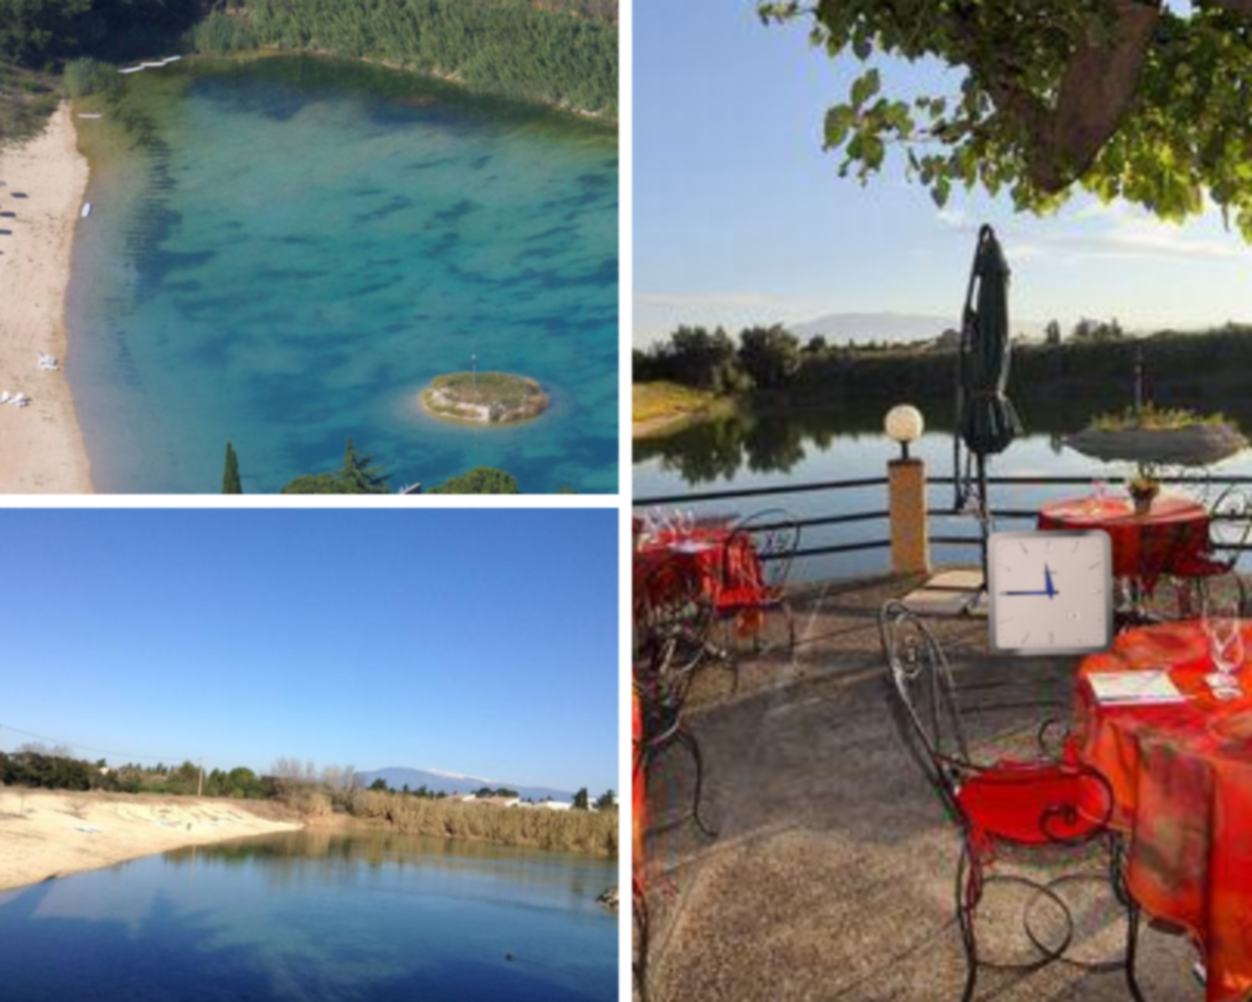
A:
h=11 m=45
